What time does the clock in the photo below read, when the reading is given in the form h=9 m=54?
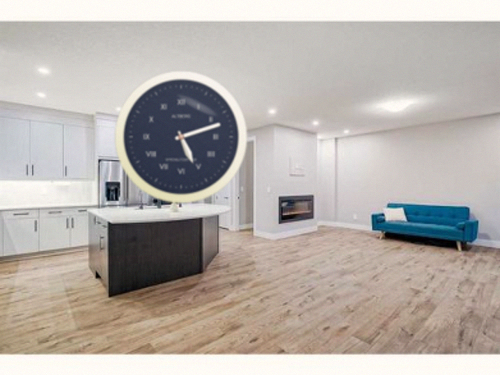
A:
h=5 m=12
